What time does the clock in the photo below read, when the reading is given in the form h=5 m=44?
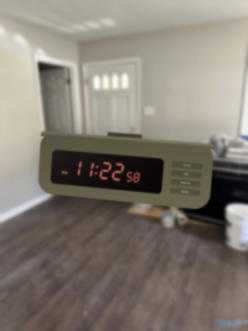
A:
h=11 m=22
